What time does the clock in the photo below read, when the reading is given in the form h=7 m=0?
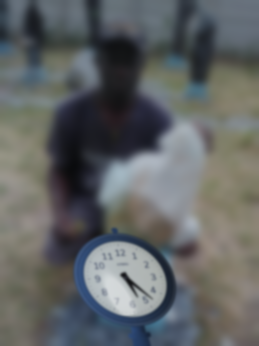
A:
h=5 m=23
